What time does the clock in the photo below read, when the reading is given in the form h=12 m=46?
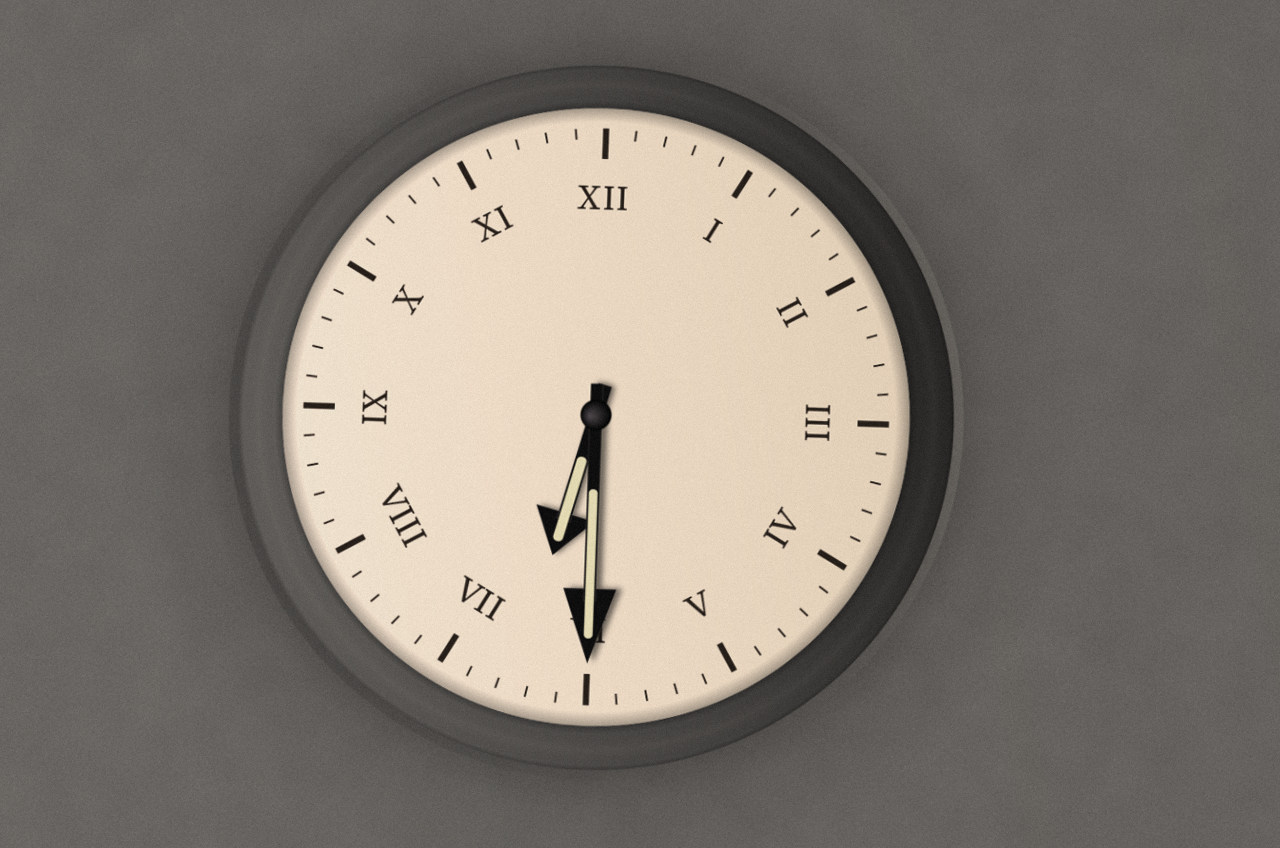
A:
h=6 m=30
